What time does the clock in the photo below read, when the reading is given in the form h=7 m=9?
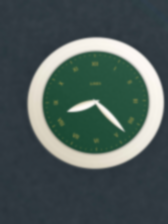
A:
h=8 m=23
